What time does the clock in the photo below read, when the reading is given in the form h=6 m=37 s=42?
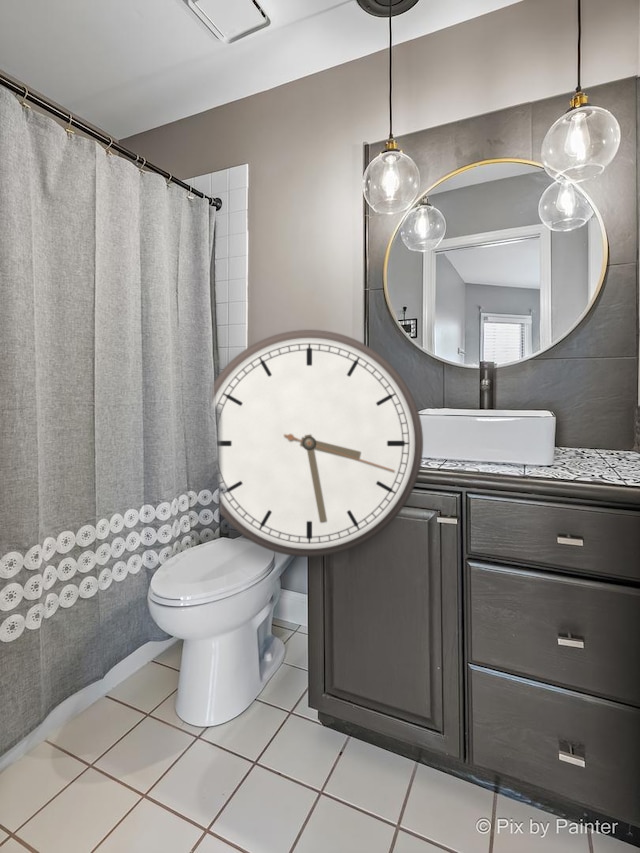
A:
h=3 m=28 s=18
